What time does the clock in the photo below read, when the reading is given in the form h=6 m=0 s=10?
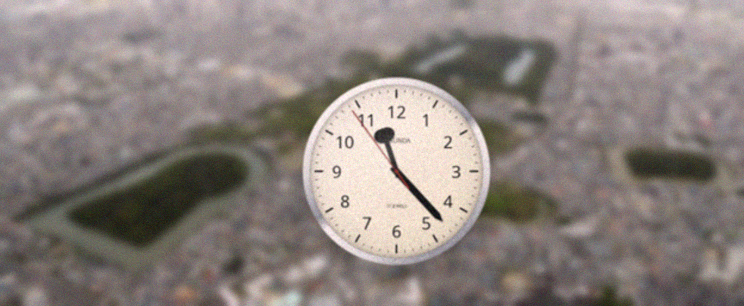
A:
h=11 m=22 s=54
